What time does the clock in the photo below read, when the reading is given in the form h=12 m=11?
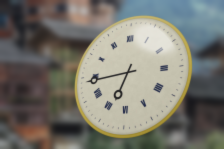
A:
h=6 m=44
